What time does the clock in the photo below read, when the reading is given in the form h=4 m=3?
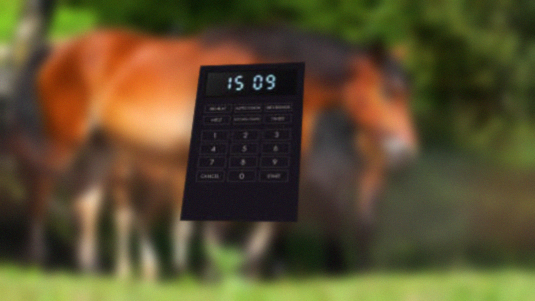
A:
h=15 m=9
